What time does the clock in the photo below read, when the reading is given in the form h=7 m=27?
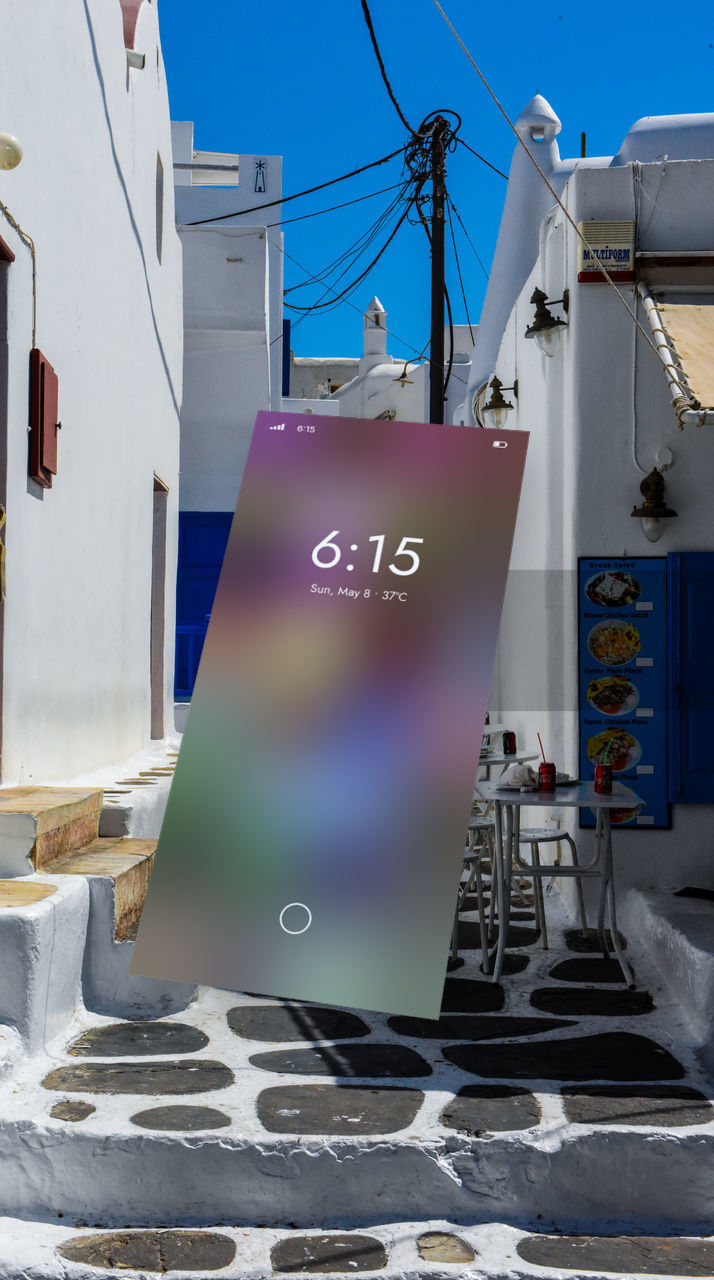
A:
h=6 m=15
